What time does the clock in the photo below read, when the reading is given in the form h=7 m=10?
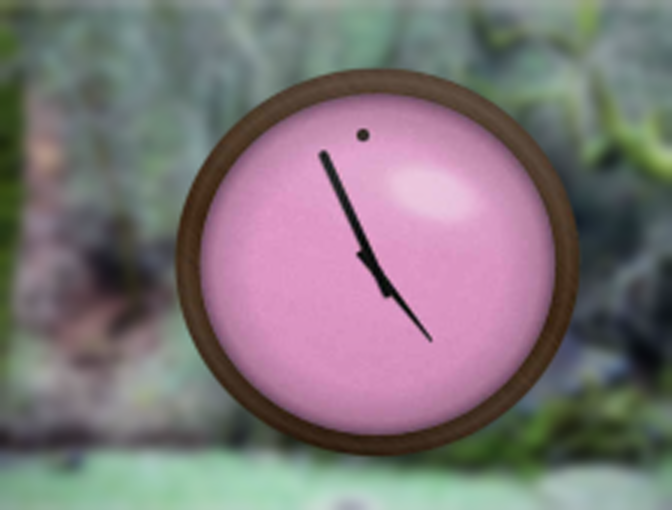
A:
h=4 m=57
